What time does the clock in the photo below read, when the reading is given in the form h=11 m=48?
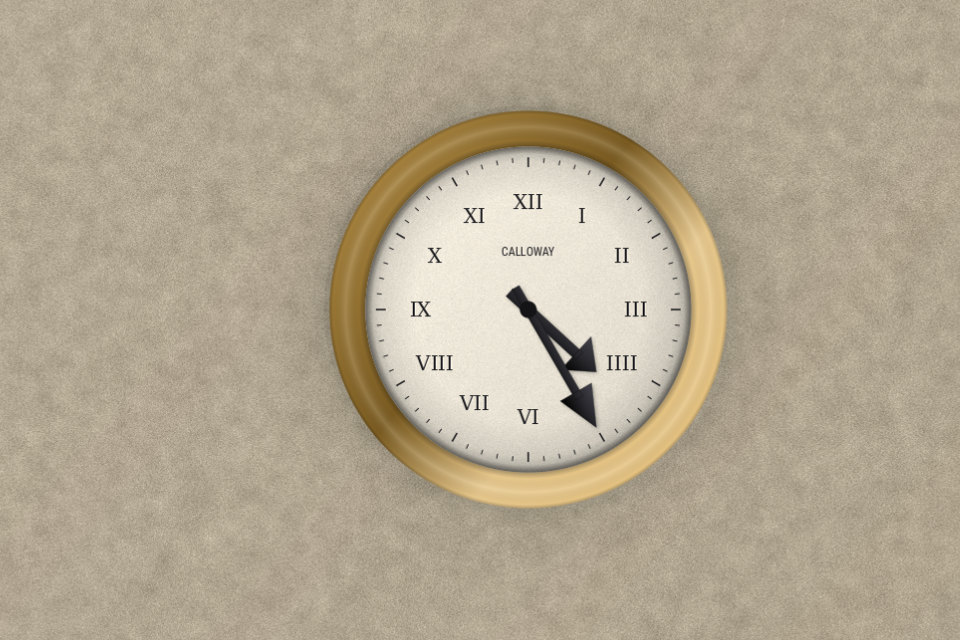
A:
h=4 m=25
